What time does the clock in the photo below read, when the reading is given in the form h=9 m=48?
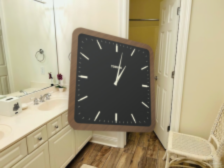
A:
h=1 m=2
